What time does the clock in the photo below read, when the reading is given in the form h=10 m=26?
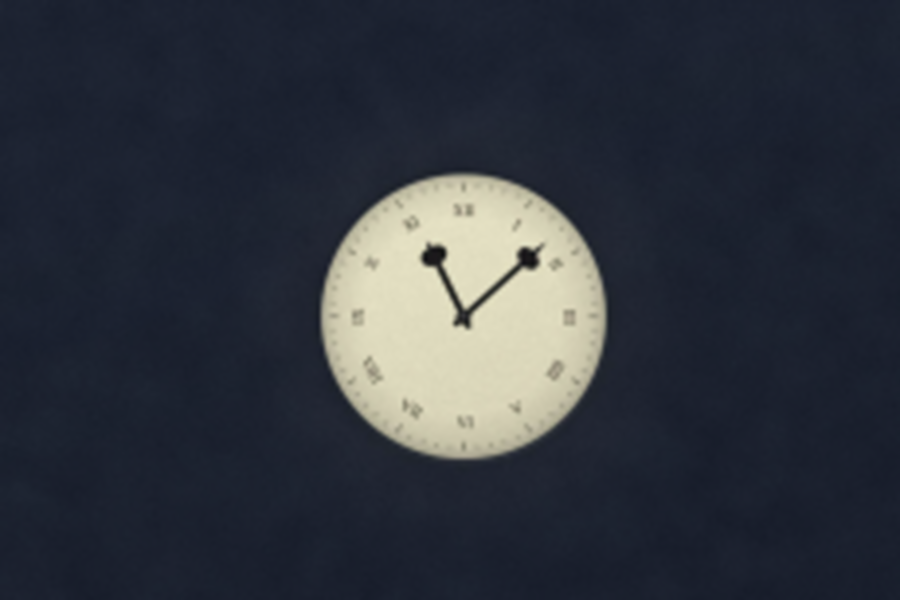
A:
h=11 m=8
